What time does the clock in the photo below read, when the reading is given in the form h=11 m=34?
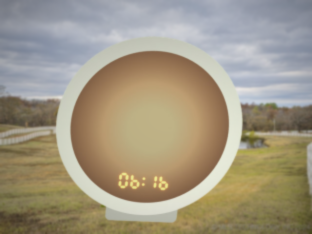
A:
h=6 m=16
